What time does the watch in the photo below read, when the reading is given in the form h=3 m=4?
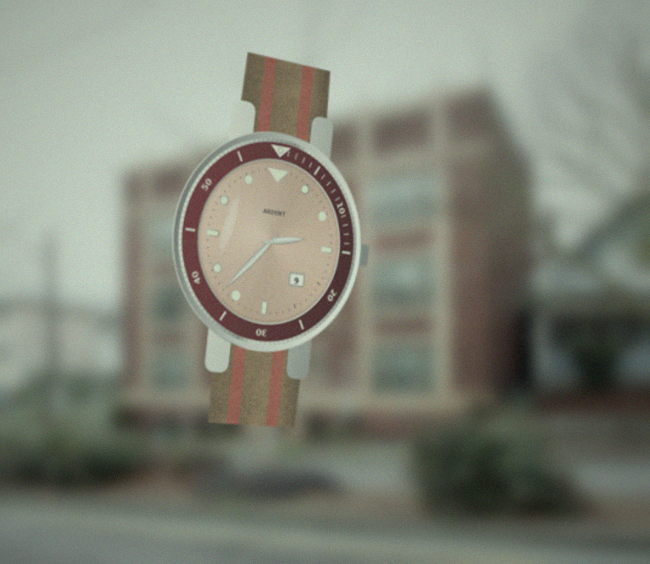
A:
h=2 m=37
